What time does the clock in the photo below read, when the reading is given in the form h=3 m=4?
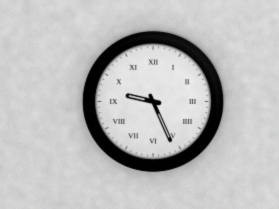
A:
h=9 m=26
